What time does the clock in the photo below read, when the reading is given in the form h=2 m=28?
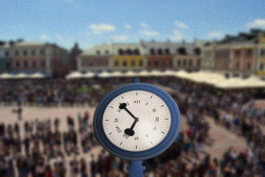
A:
h=6 m=53
